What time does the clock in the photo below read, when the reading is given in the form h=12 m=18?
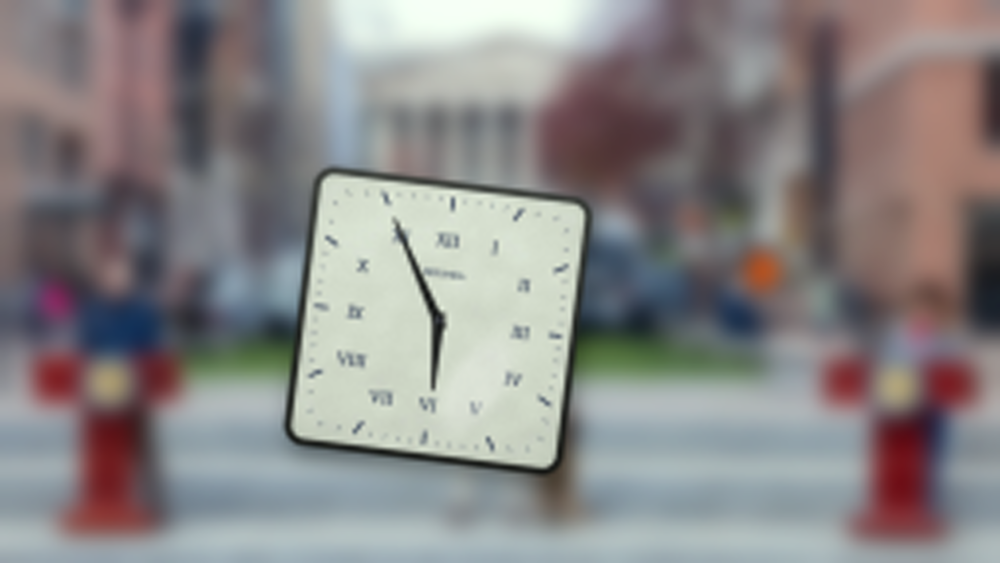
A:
h=5 m=55
